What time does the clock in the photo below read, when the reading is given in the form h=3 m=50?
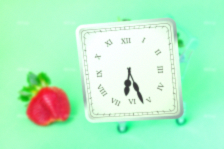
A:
h=6 m=27
